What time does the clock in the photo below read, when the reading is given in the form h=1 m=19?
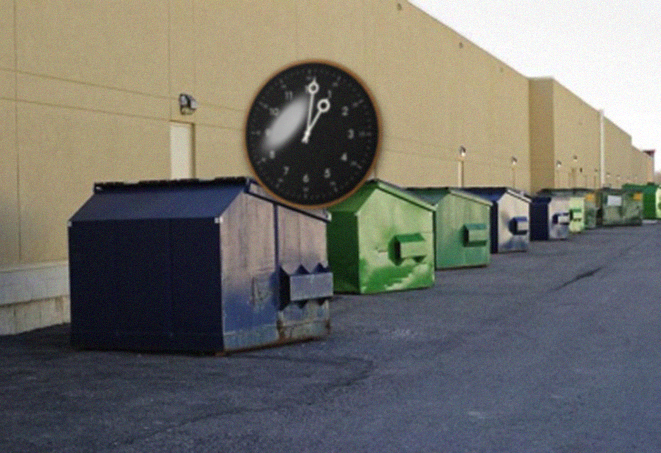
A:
h=1 m=1
